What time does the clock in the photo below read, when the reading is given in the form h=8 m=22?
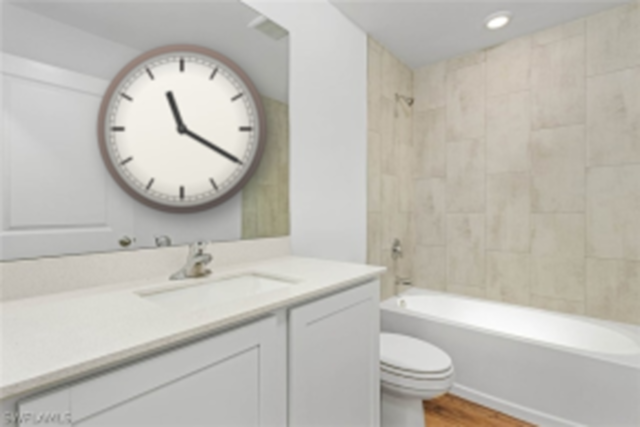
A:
h=11 m=20
